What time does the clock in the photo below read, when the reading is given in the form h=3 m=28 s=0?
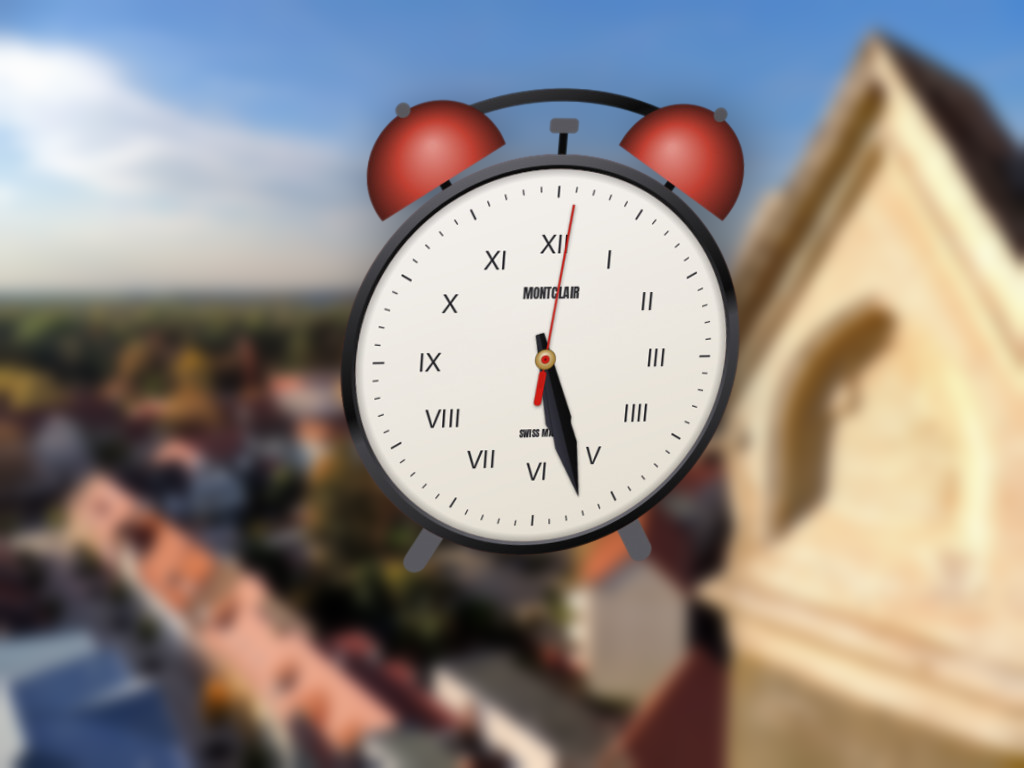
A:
h=5 m=27 s=1
